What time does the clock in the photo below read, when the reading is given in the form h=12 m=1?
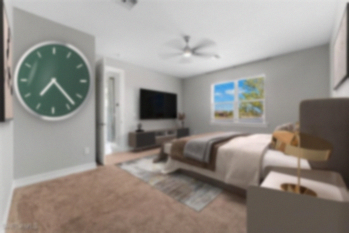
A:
h=7 m=23
